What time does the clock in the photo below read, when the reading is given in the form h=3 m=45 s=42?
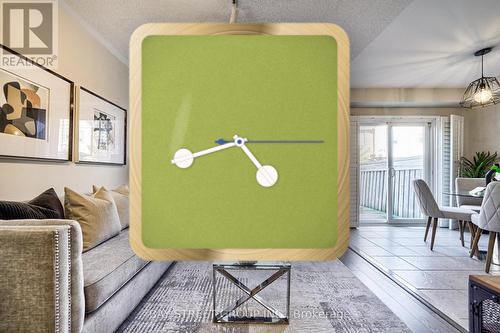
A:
h=4 m=42 s=15
